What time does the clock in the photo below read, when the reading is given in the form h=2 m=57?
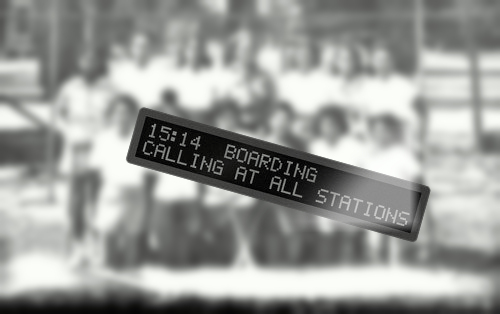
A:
h=15 m=14
